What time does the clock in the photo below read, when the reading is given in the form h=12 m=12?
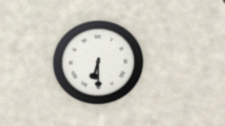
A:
h=6 m=30
